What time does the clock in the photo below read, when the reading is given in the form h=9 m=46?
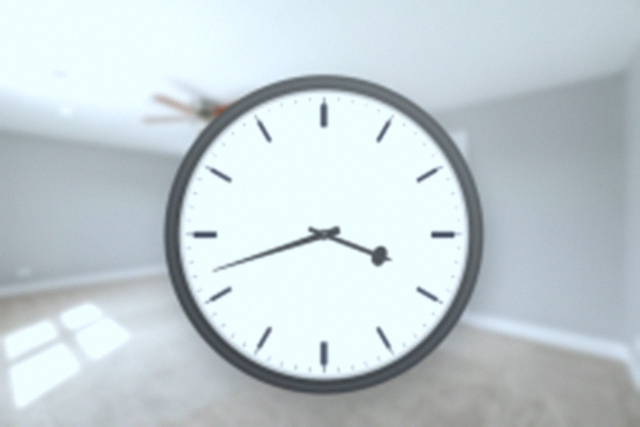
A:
h=3 m=42
